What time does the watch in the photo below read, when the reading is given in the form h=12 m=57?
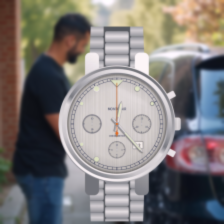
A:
h=12 m=23
